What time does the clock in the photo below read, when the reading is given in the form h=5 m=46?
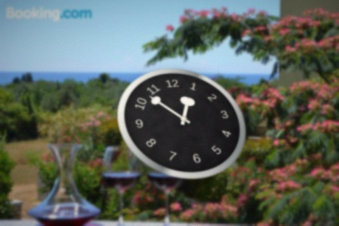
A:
h=12 m=53
